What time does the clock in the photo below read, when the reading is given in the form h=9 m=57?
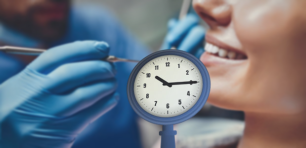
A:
h=10 m=15
